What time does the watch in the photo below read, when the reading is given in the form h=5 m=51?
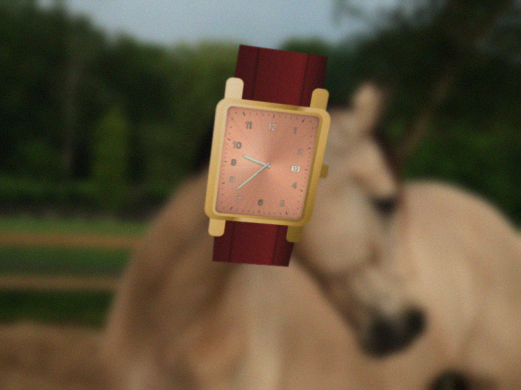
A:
h=9 m=37
